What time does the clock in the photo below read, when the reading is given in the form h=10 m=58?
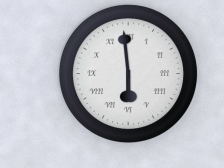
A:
h=5 m=59
